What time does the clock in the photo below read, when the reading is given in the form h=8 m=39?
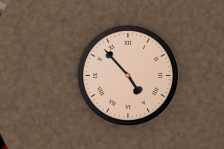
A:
h=4 m=53
